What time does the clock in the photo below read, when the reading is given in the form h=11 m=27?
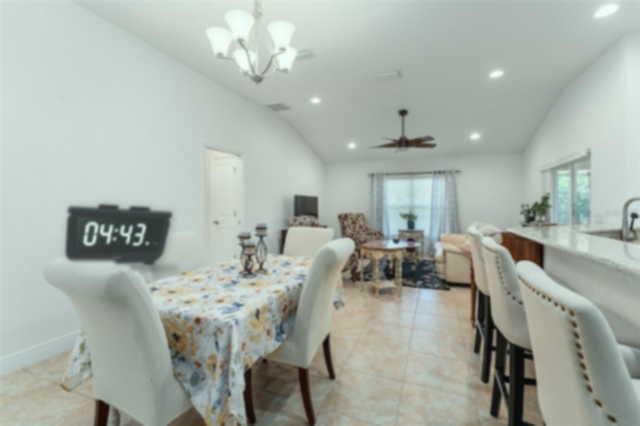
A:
h=4 m=43
